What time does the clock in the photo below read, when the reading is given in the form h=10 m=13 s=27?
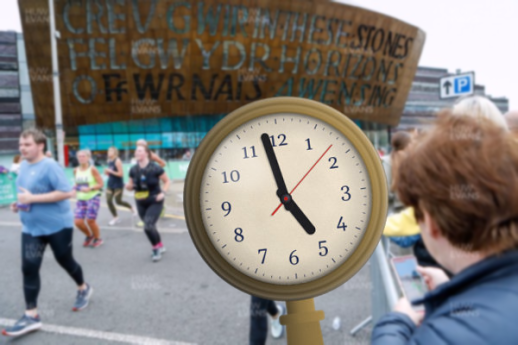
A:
h=4 m=58 s=8
